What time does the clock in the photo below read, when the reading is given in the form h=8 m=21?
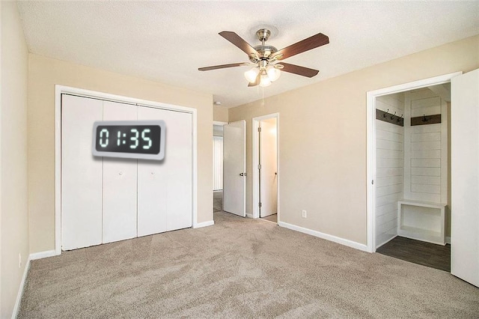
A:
h=1 m=35
